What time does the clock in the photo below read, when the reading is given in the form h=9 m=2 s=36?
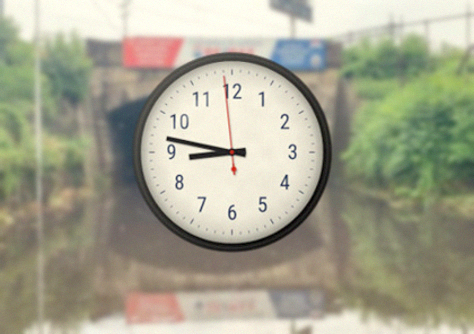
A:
h=8 m=46 s=59
